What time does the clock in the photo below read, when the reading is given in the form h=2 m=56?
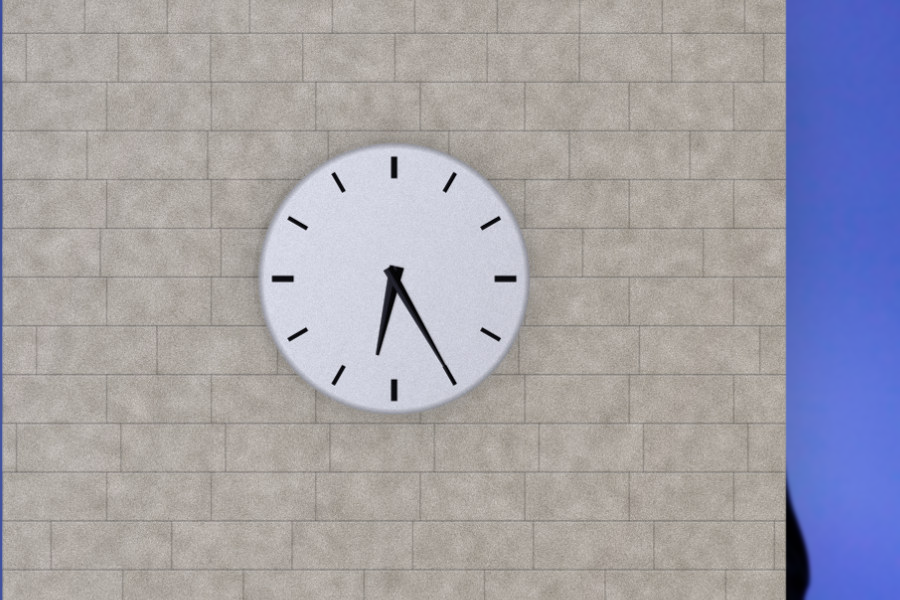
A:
h=6 m=25
